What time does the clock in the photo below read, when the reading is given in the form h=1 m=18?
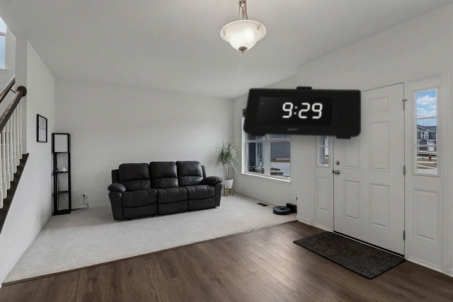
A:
h=9 m=29
